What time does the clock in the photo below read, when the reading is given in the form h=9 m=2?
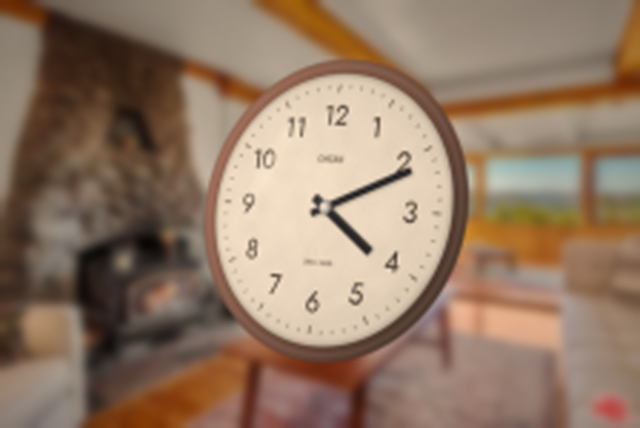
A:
h=4 m=11
